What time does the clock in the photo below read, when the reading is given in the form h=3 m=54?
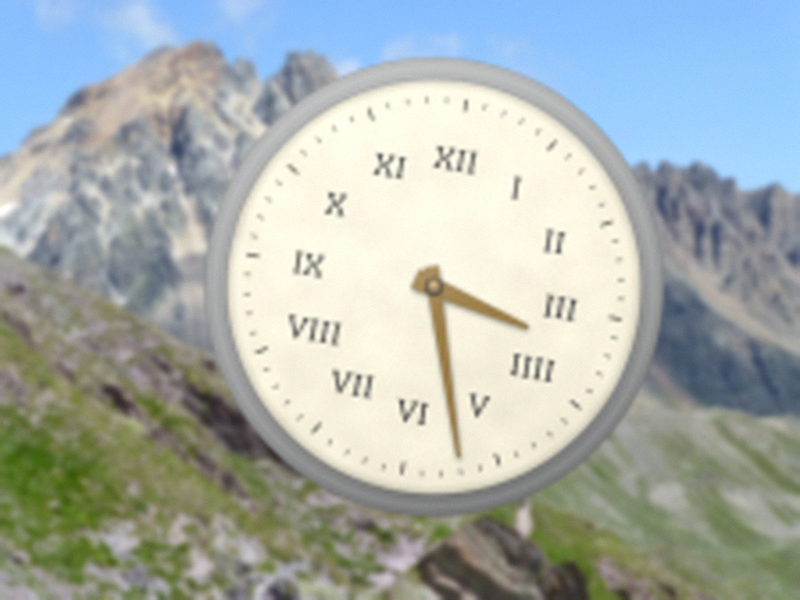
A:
h=3 m=27
